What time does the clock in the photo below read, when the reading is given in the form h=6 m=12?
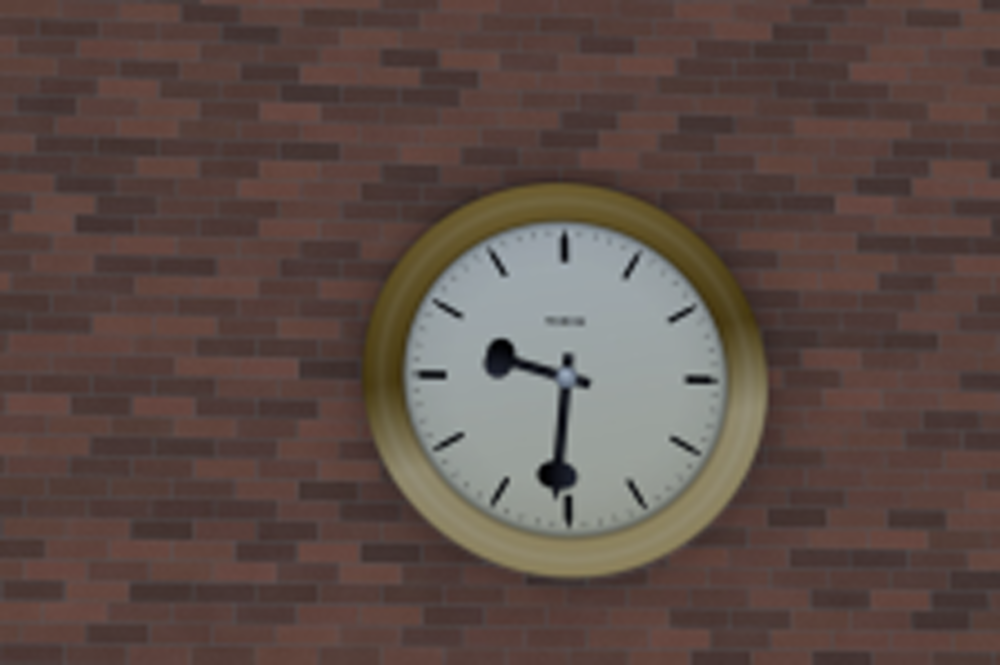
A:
h=9 m=31
